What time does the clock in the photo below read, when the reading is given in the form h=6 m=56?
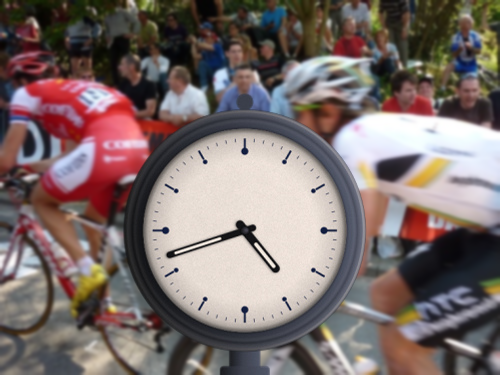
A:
h=4 m=42
